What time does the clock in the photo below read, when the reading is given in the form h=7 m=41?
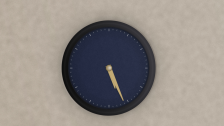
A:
h=5 m=26
